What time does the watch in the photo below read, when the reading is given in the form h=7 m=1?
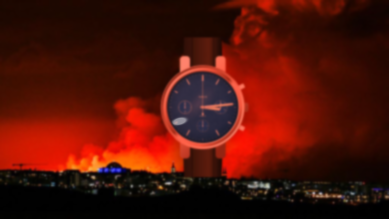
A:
h=3 m=14
